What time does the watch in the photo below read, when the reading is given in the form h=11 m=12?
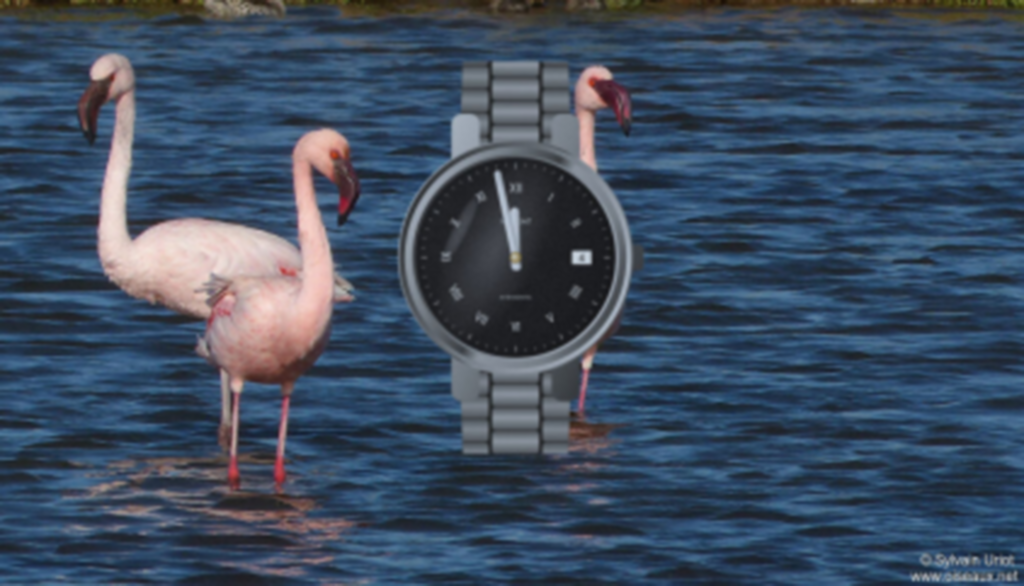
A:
h=11 m=58
